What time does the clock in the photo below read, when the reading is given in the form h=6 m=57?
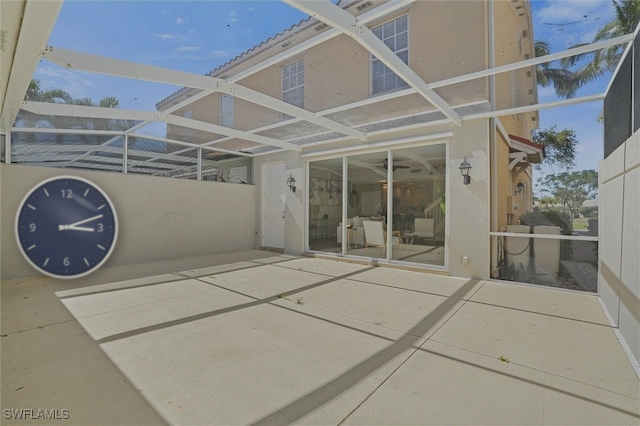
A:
h=3 m=12
